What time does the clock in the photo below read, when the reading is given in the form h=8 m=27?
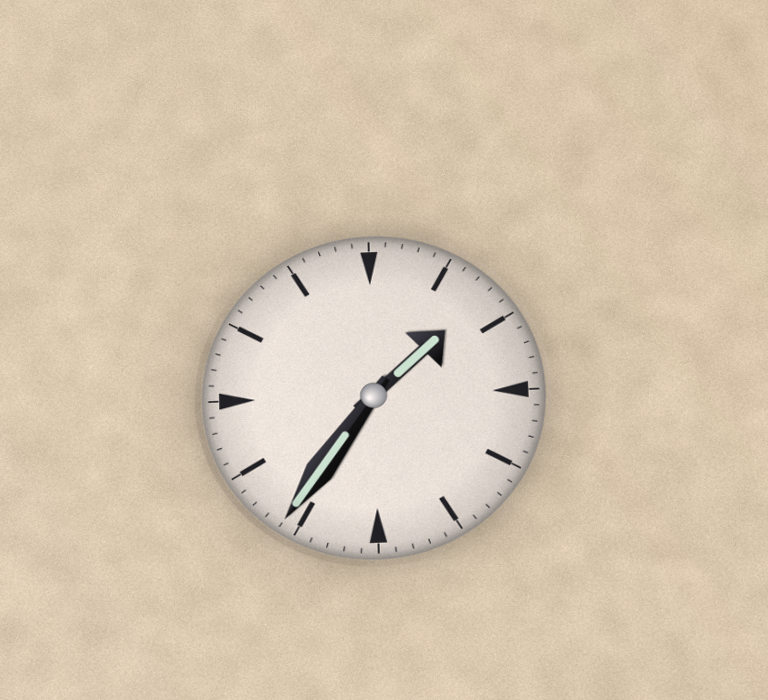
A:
h=1 m=36
